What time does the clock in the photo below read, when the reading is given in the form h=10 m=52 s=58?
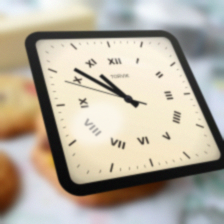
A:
h=10 m=51 s=49
